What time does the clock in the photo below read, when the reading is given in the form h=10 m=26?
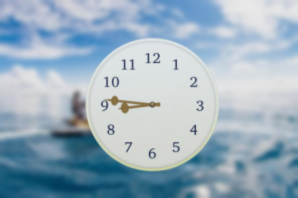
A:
h=8 m=46
